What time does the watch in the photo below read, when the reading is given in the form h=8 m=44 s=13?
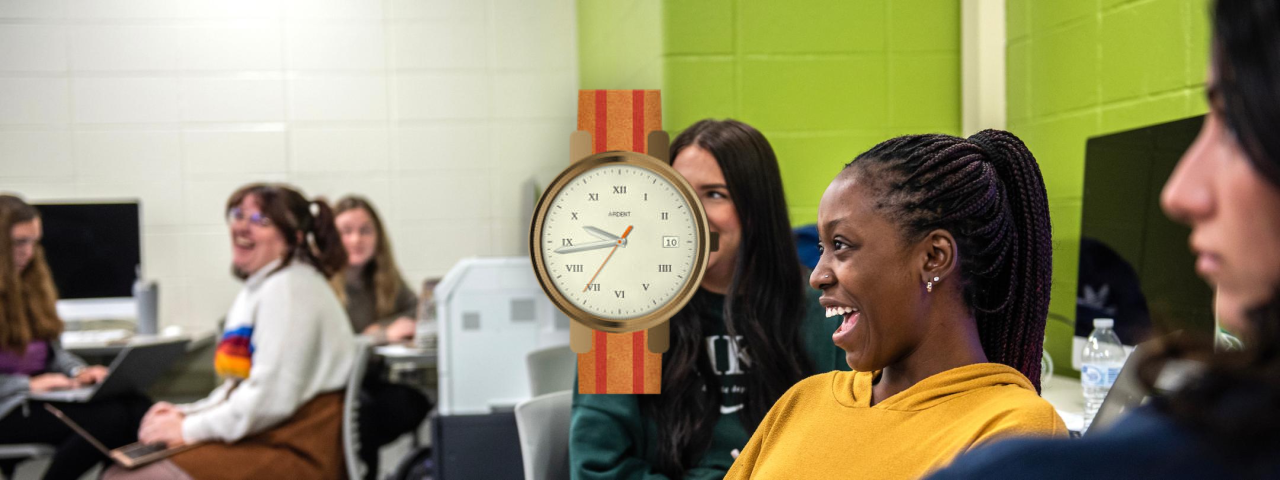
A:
h=9 m=43 s=36
